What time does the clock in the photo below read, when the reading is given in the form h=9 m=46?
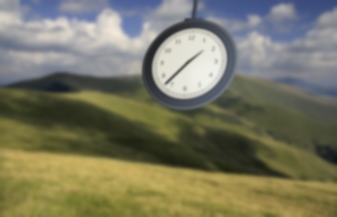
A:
h=1 m=37
